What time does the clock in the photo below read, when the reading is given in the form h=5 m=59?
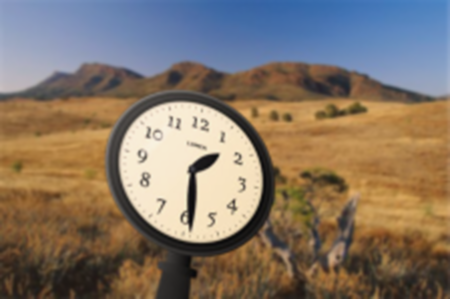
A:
h=1 m=29
